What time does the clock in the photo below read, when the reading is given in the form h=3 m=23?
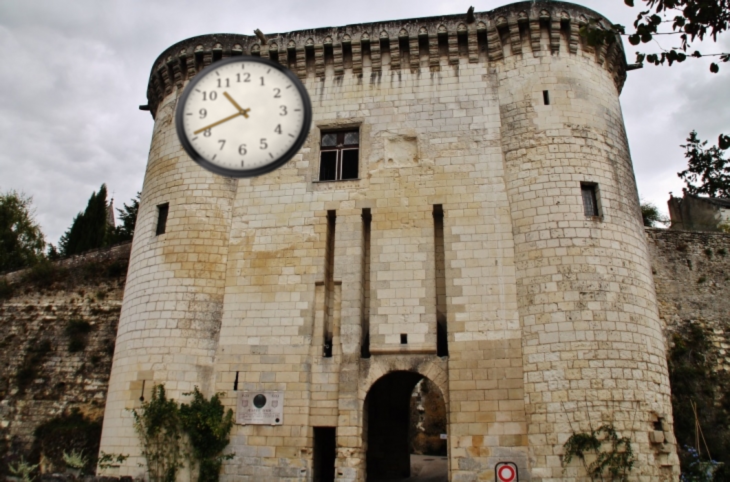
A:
h=10 m=41
